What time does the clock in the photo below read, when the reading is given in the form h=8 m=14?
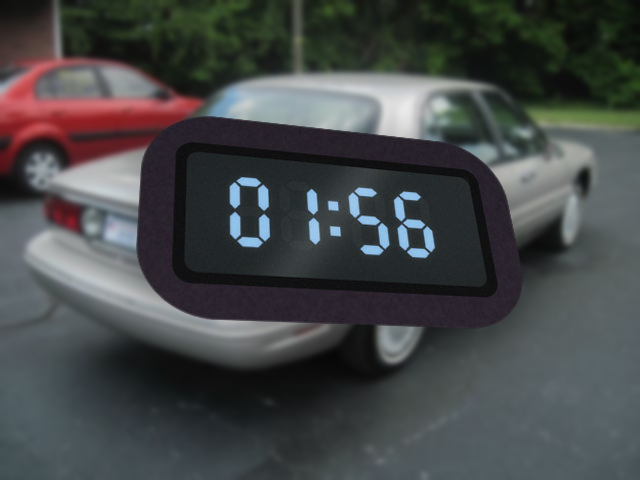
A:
h=1 m=56
